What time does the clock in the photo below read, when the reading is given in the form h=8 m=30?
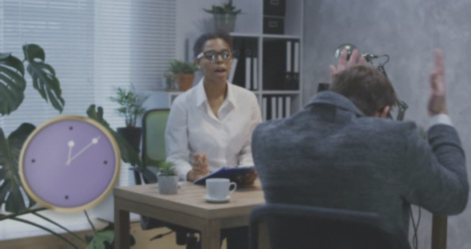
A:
h=12 m=8
